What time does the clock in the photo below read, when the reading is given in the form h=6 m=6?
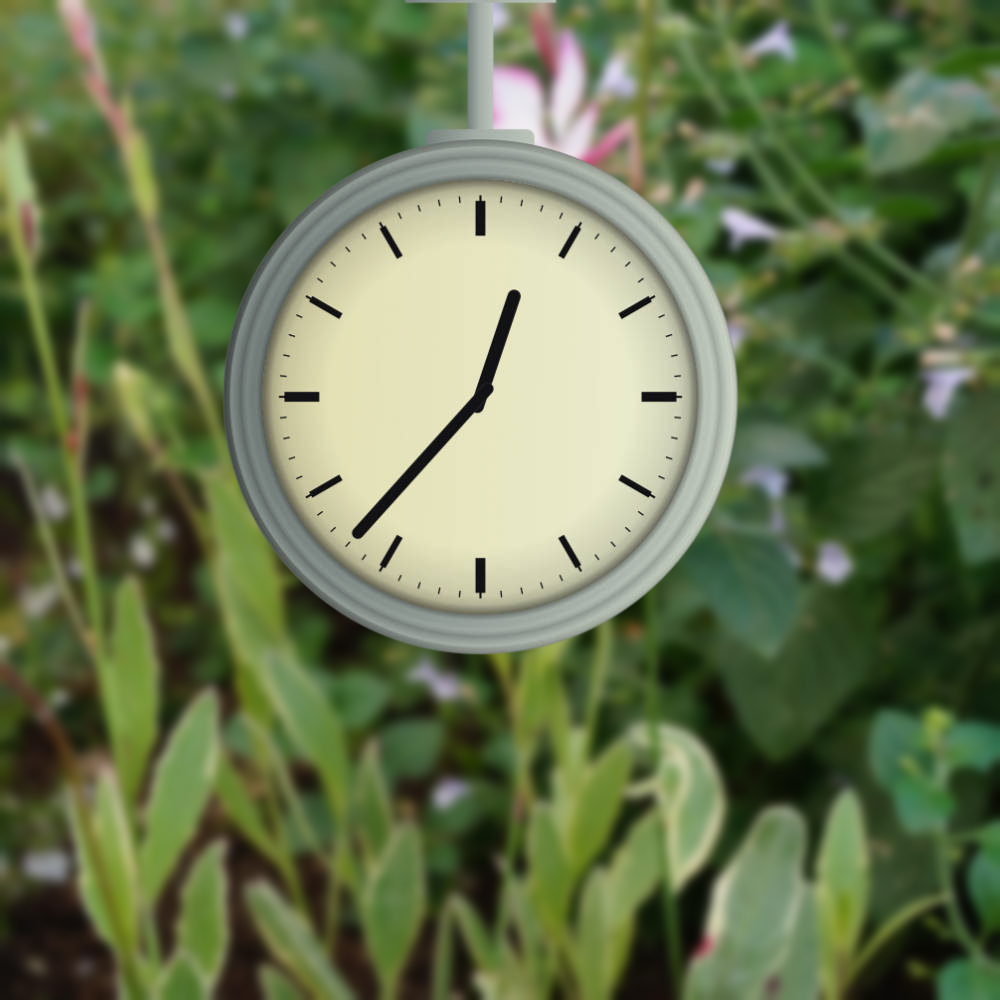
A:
h=12 m=37
